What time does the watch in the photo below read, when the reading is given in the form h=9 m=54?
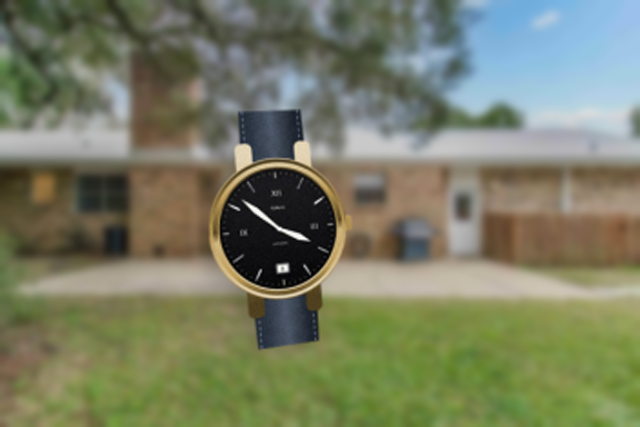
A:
h=3 m=52
